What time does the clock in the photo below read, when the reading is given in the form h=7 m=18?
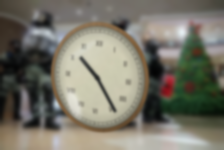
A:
h=10 m=24
